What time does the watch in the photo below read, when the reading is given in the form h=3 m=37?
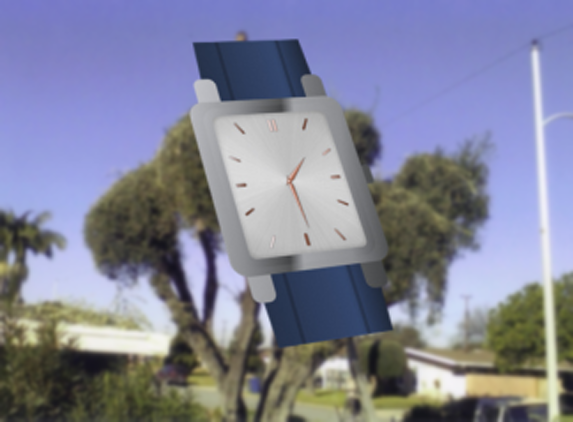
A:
h=1 m=29
